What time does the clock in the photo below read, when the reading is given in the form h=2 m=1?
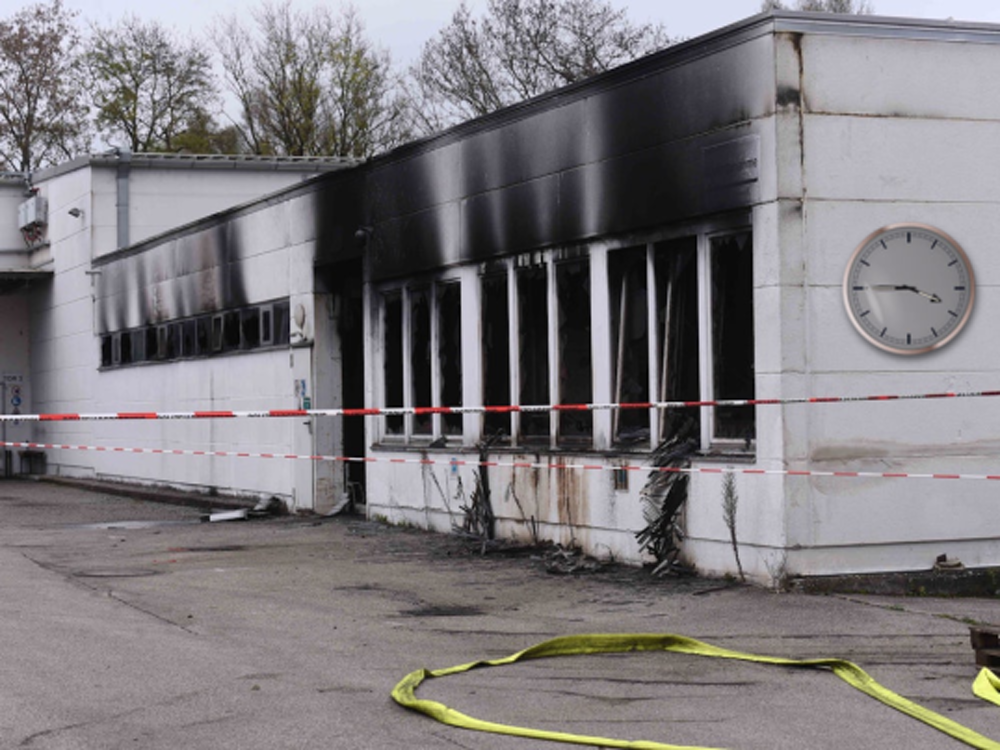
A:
h=3 m=45
